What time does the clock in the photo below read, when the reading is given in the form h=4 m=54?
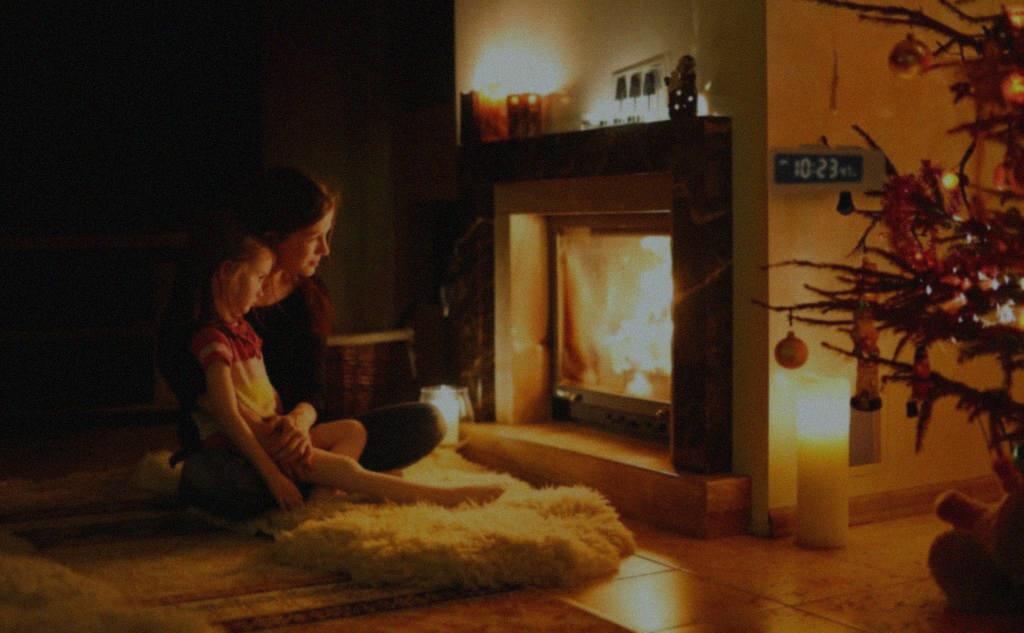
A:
h=10 m=23
